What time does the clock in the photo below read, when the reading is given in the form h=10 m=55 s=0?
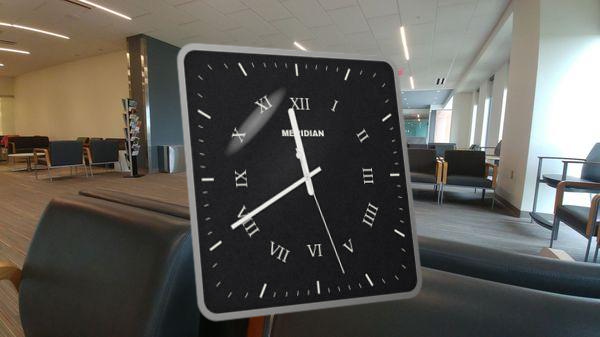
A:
h=11 m=40 s=27
